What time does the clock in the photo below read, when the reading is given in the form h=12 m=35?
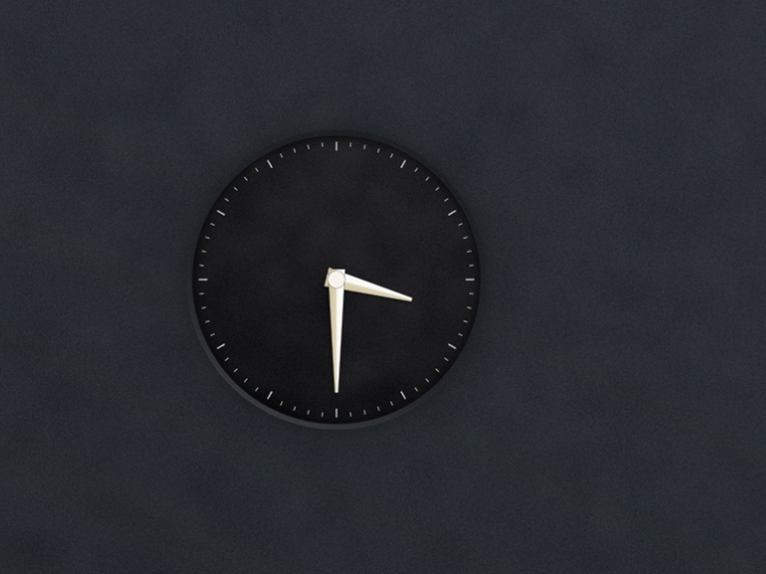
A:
h=3 m=30
